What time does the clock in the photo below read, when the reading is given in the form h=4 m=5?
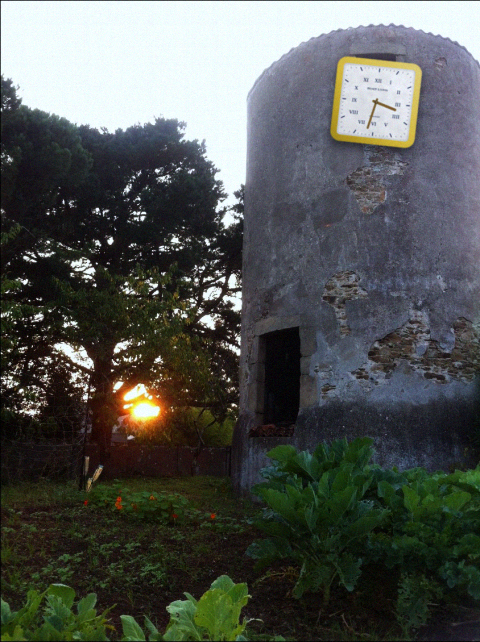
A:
h=3 m=32
